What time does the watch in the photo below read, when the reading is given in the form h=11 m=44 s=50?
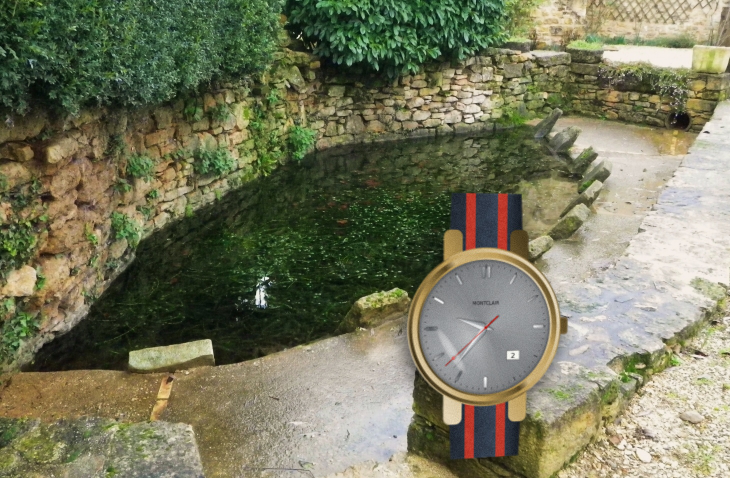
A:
h=9 m=36 s=38
